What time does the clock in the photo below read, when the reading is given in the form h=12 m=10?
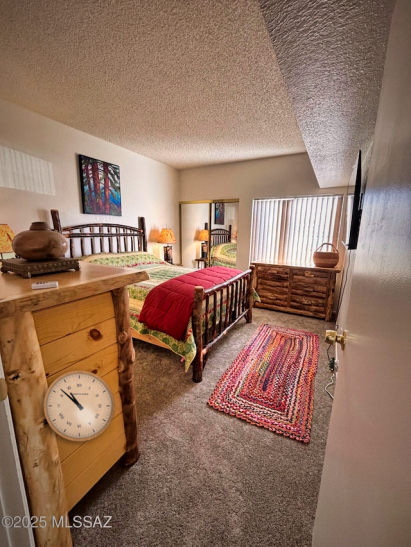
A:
h=10 m=52
